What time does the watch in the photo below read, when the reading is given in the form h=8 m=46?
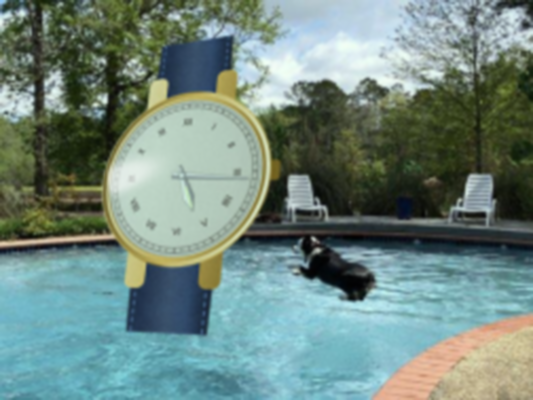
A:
h=5 m=16
